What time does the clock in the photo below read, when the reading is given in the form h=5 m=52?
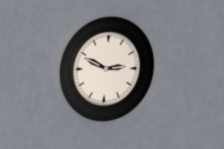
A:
h=2 m=49
